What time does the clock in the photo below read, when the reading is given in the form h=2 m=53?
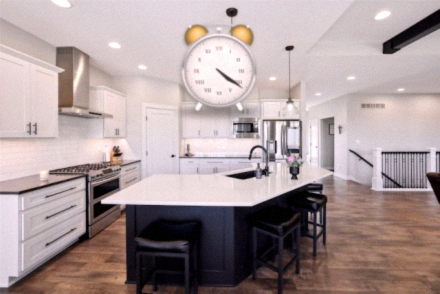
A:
h=4 m=21
